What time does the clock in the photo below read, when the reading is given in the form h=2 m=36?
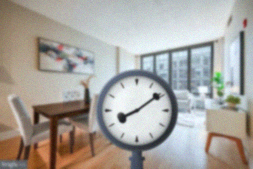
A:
h=8 m=9
